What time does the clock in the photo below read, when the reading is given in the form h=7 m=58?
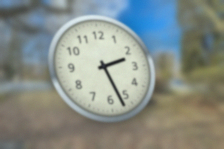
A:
h=2 m=27
